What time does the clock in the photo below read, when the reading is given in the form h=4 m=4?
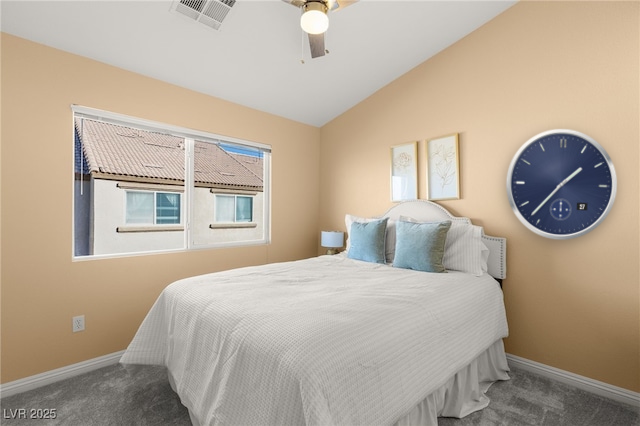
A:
h=1 m=37
